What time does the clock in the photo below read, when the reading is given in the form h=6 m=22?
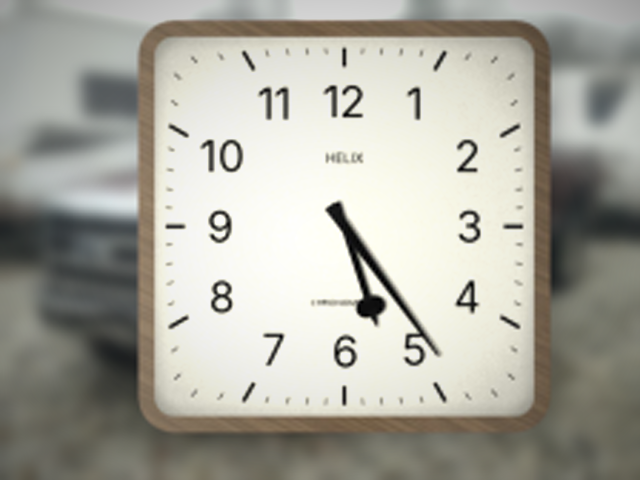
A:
h=5 m=24
